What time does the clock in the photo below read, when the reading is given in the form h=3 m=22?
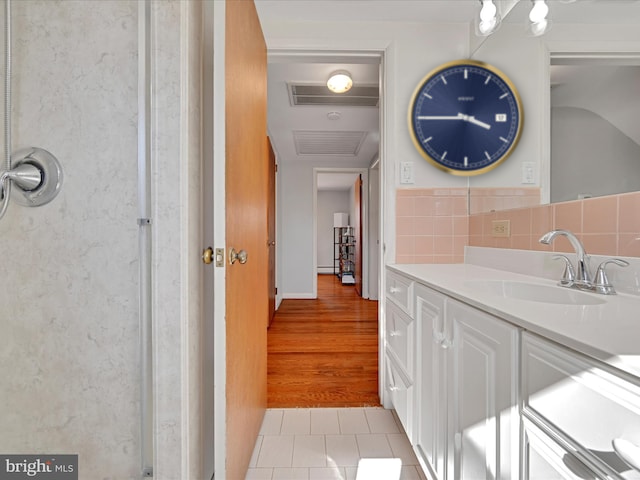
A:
h=3 m=45
